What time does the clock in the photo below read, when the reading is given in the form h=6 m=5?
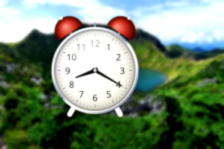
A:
h=8 m=20
